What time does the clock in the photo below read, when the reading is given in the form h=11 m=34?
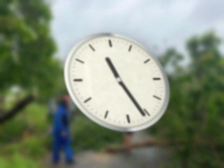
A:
h=11 m=26
